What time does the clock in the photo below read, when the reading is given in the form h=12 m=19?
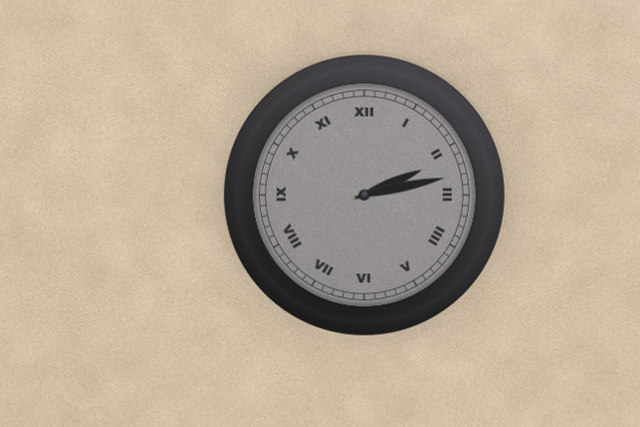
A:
h=2 m=13
